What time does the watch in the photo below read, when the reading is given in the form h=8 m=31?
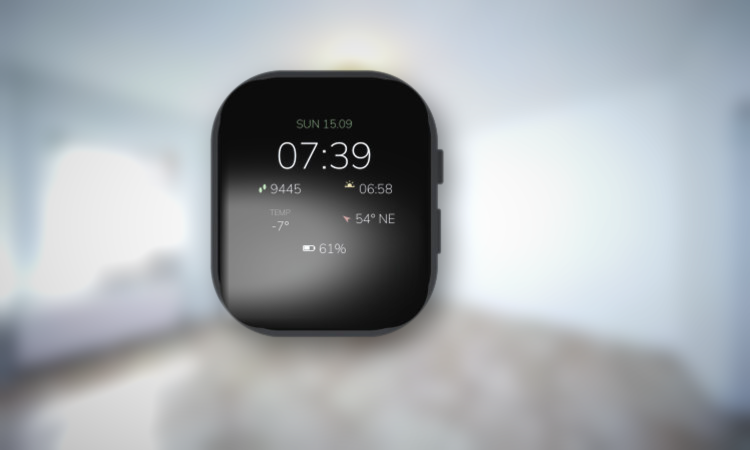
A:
h=7 m=39
